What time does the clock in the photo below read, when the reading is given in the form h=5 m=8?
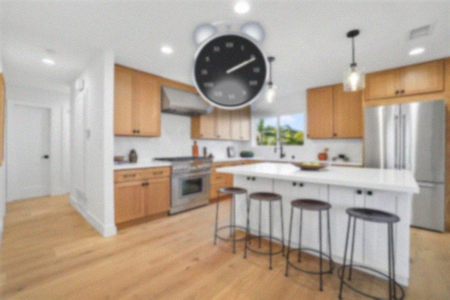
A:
h=2 m=11
